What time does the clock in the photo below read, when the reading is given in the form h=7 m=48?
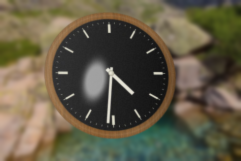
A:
h=4 m=31
